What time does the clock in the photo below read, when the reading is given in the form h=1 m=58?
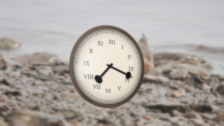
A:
h=7 m=18
